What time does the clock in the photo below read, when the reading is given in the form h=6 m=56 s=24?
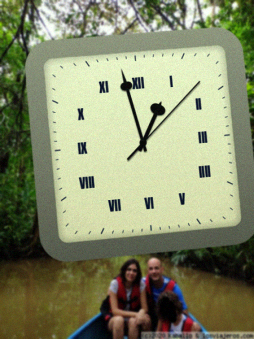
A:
h=12 m=58 s=8
